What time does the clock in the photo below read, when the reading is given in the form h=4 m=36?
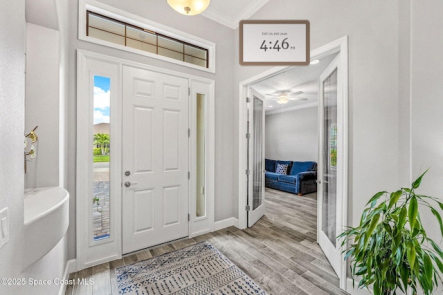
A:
h=4 m=46
